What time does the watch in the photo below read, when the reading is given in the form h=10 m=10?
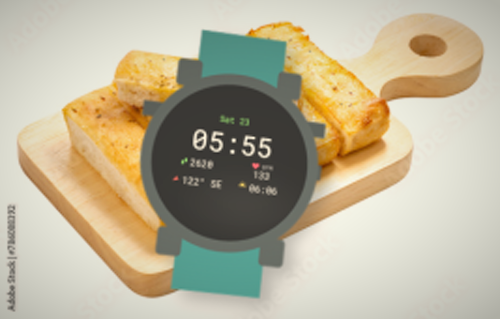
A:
h=5 m=55
